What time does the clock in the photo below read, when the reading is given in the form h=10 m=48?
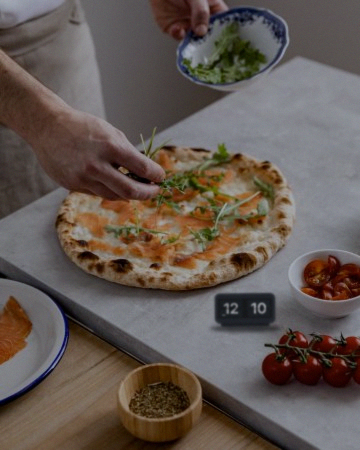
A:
h=12 m=10
